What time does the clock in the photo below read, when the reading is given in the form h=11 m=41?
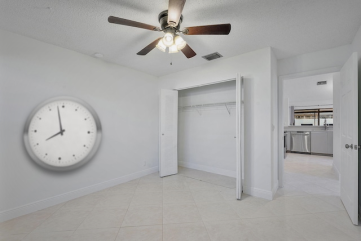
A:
h=7 m=58
